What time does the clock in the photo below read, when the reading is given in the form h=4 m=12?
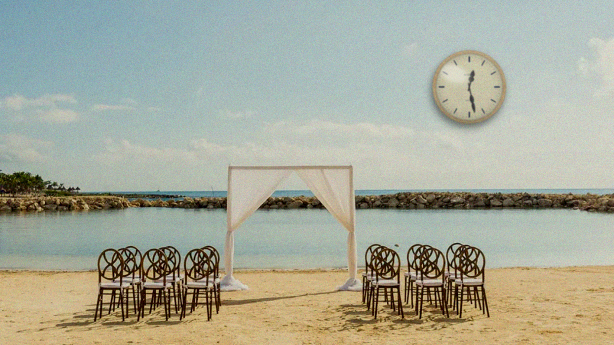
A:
h=12 m=28
